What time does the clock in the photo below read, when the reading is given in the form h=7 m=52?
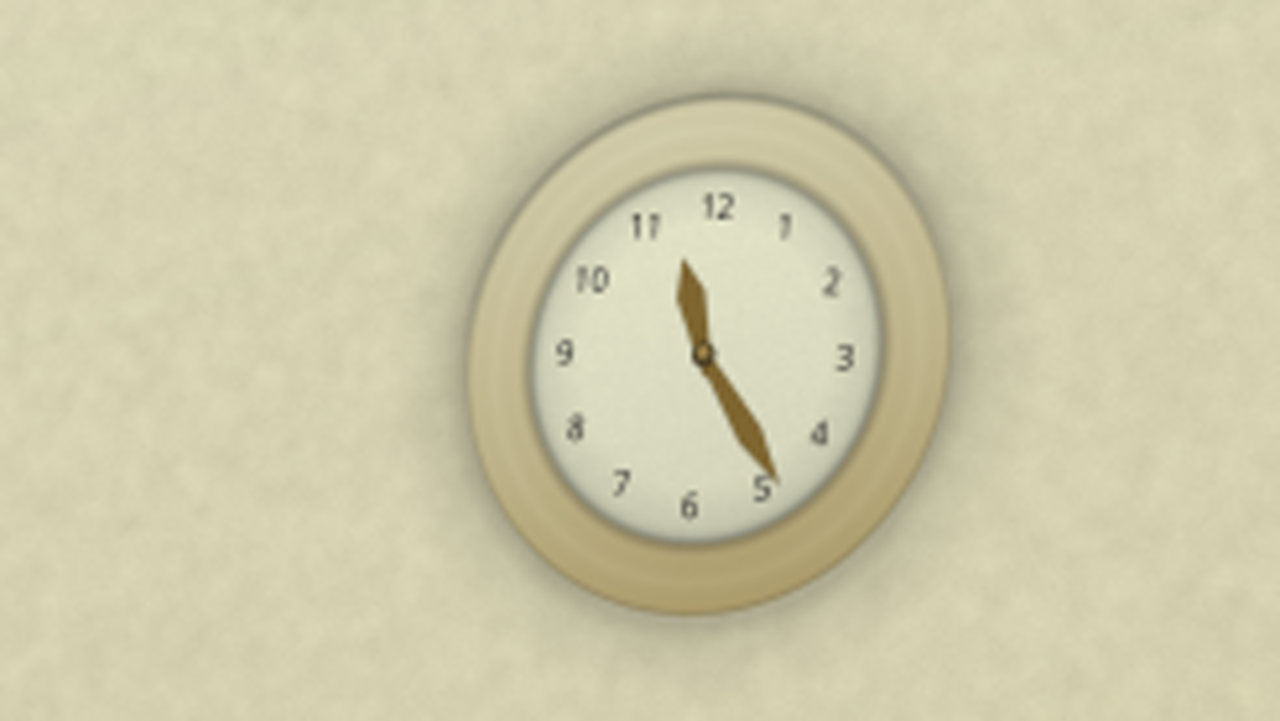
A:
h=11 m=24
